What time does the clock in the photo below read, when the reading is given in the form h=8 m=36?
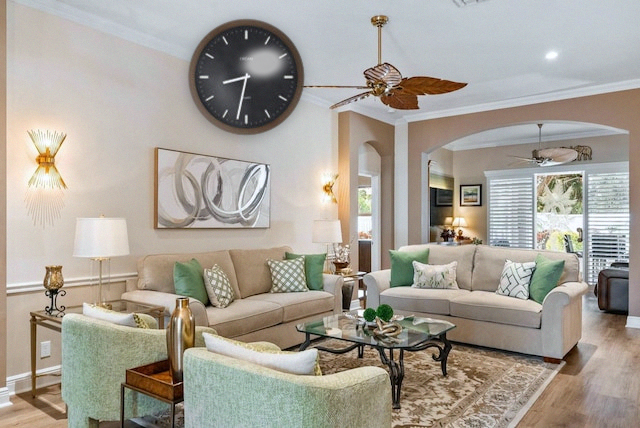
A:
h=8 m=32
